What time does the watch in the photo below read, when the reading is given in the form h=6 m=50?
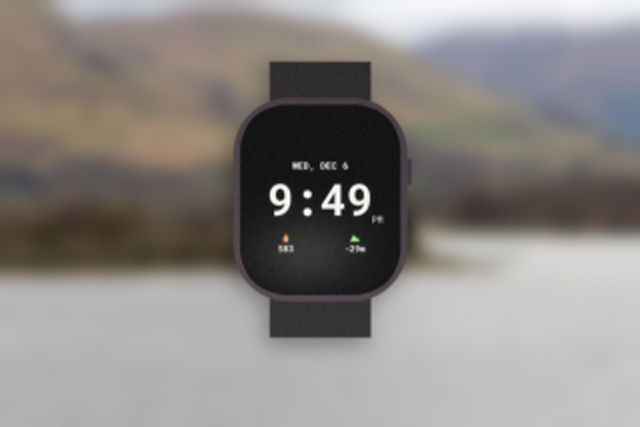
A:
h=9 m=49
